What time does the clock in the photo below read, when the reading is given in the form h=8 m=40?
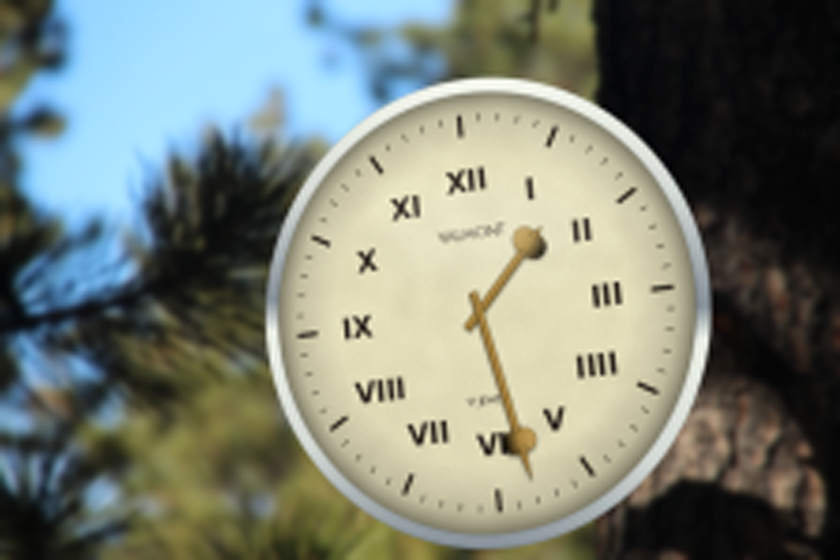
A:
h=1 m=28
